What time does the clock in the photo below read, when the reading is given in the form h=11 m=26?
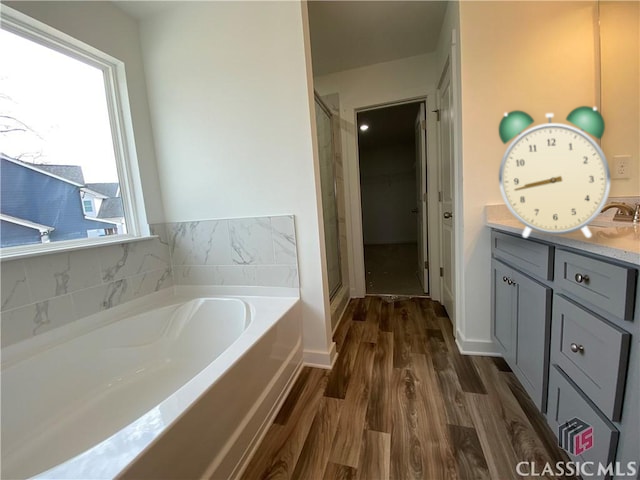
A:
h=8 m=43
